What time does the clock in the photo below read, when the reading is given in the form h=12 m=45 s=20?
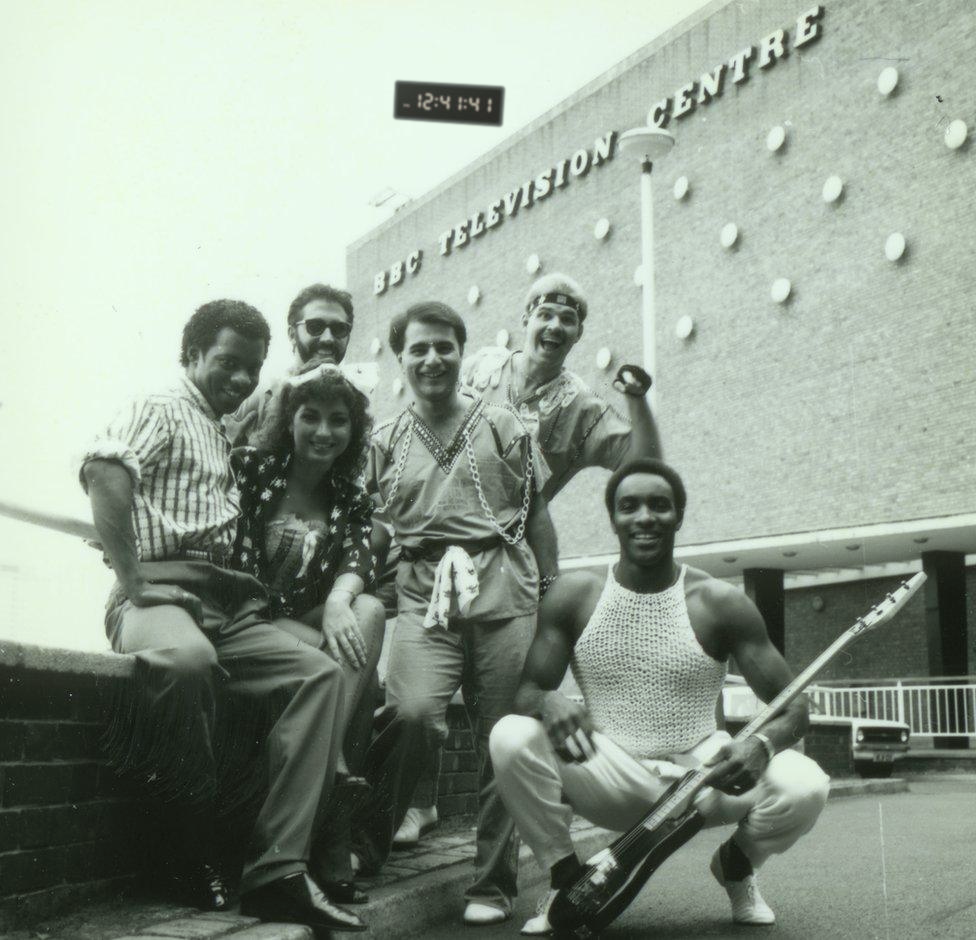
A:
h=12 m=41 s=41
